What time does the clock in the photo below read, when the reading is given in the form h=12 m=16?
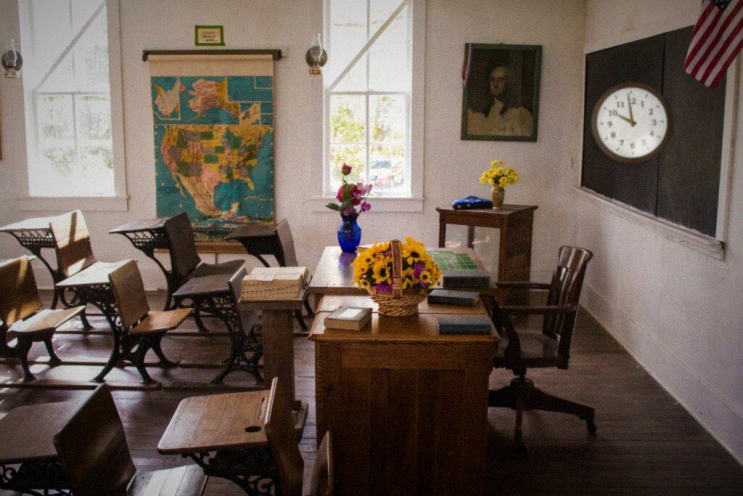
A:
h=9 m=59
